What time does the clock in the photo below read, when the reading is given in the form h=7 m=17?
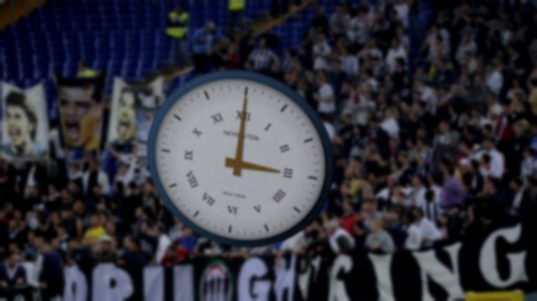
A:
h=3 m=0
